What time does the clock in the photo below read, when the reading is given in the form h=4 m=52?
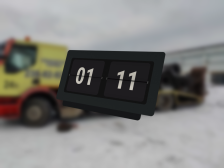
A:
h=1 m=11
